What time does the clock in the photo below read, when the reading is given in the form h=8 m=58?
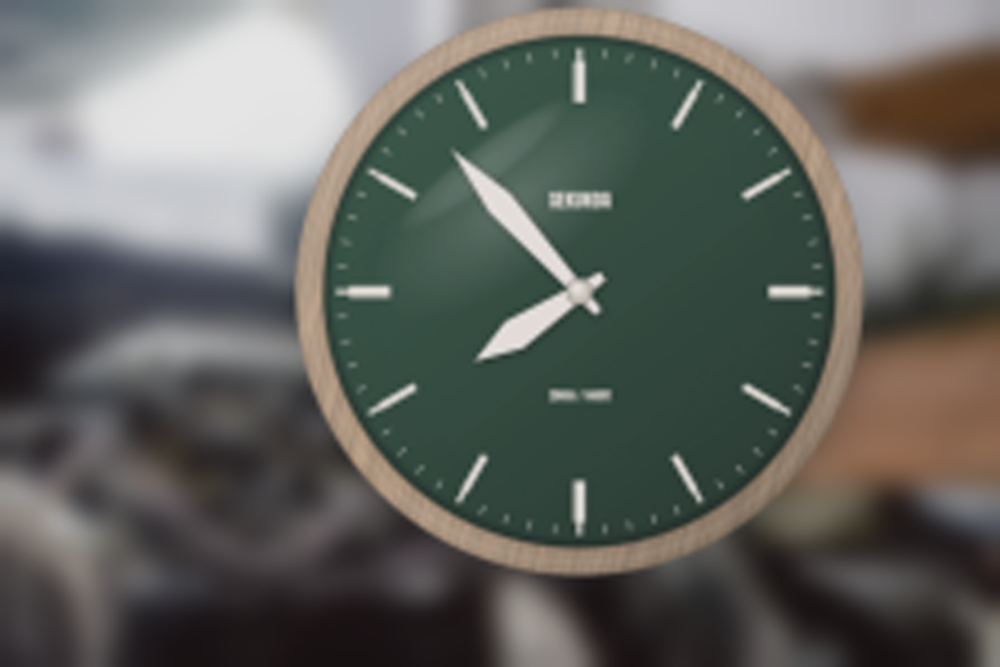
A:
h=7 m=53
